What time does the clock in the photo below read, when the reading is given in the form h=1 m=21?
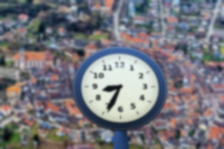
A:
h=8 m=34
